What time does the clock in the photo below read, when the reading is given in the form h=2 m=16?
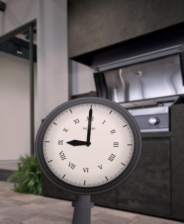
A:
h=9 m=0
